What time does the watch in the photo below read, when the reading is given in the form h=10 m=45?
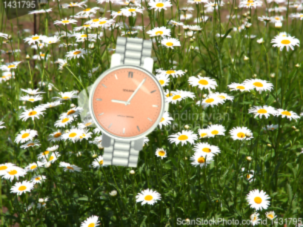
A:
h=9 m=5
